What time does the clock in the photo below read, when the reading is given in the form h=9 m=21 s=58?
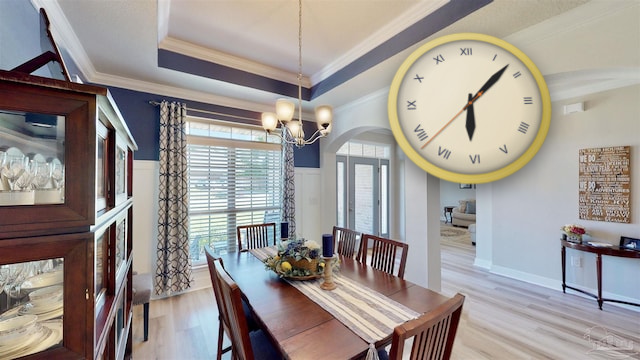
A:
h=6 m=7 s=38
